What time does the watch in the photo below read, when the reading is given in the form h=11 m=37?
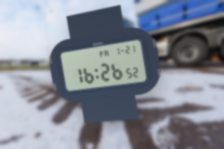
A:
h=16 m=26
